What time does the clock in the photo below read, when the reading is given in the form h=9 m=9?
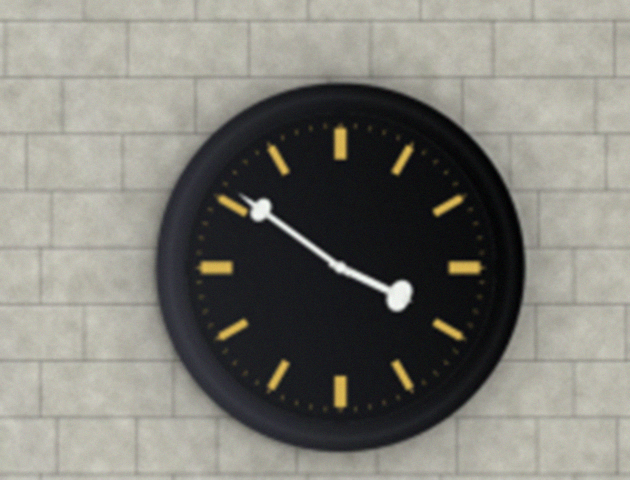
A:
h=3 m=51
